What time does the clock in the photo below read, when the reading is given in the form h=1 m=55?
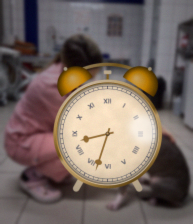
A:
h=8 m=33
